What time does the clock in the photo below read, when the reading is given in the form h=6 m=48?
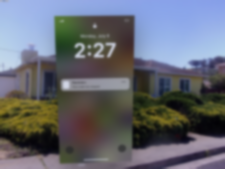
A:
h=2 m=27
